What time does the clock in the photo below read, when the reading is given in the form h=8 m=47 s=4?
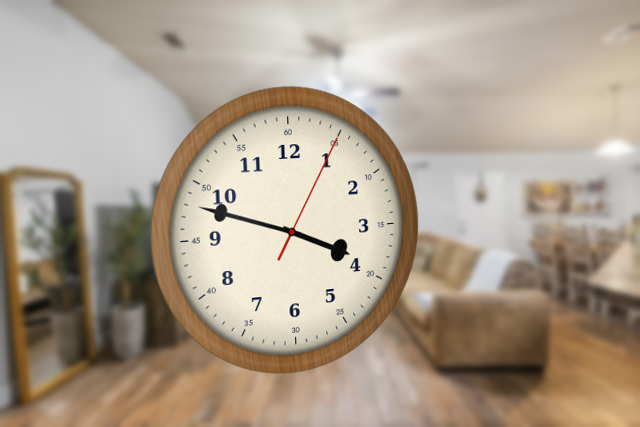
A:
h=3 m=48 s=5
